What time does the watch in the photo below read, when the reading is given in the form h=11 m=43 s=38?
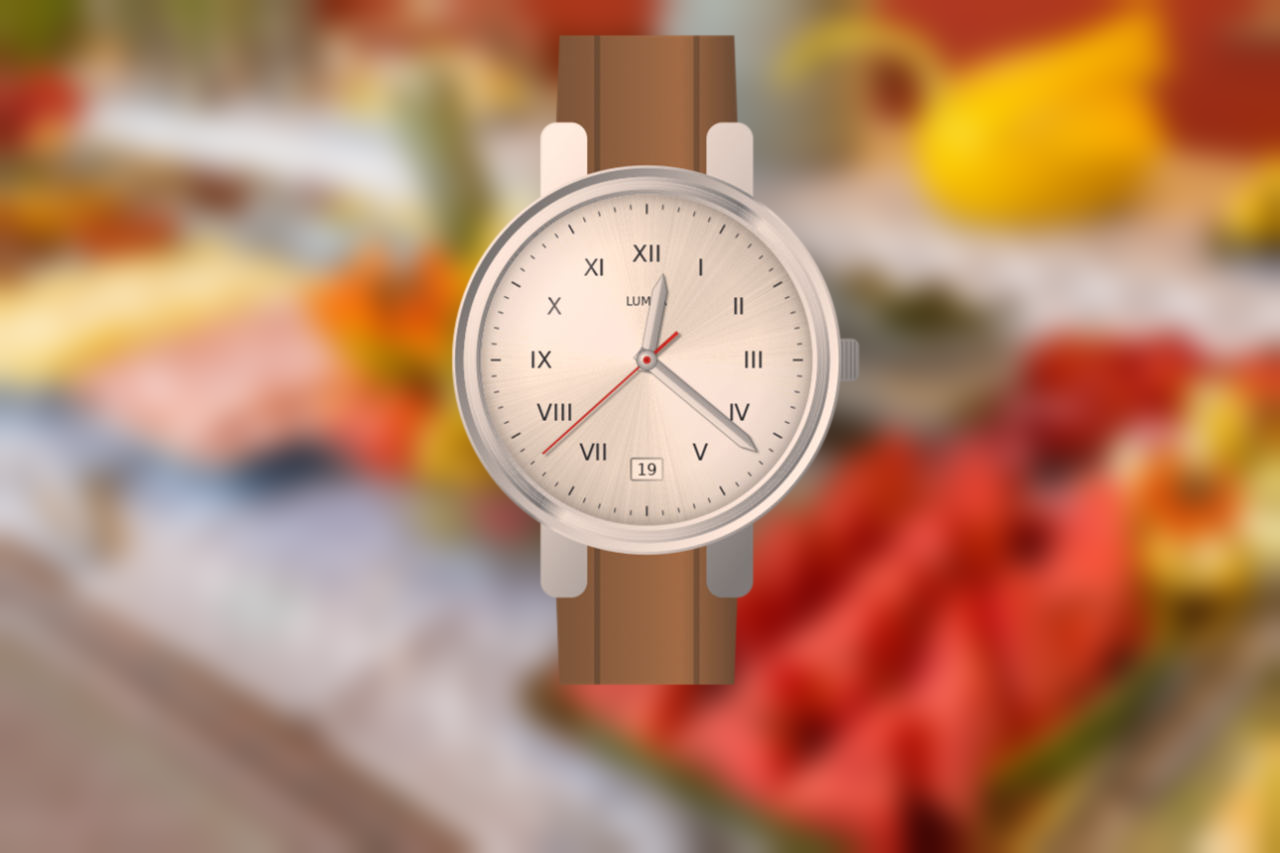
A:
h=12 m=21 s=38
